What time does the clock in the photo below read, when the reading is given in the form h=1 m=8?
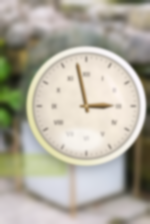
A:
h=2 m=58
